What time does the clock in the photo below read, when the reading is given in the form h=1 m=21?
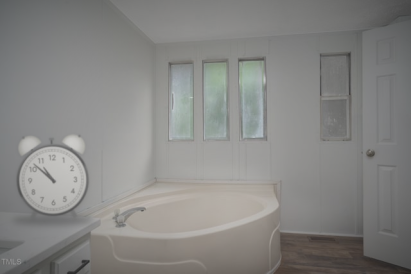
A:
h=10 m=52
